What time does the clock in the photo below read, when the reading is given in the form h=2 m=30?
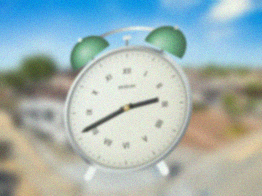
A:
h=2 m=41
